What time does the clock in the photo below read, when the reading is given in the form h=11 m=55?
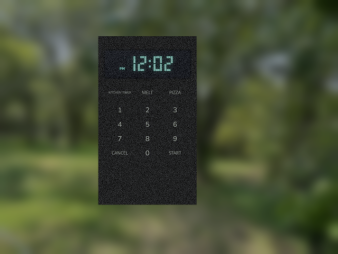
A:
h=12 m=2
